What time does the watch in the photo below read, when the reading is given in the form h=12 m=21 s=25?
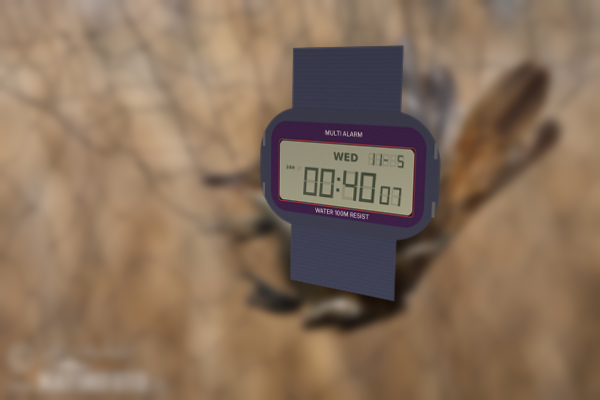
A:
h=0 m=40 s=7
